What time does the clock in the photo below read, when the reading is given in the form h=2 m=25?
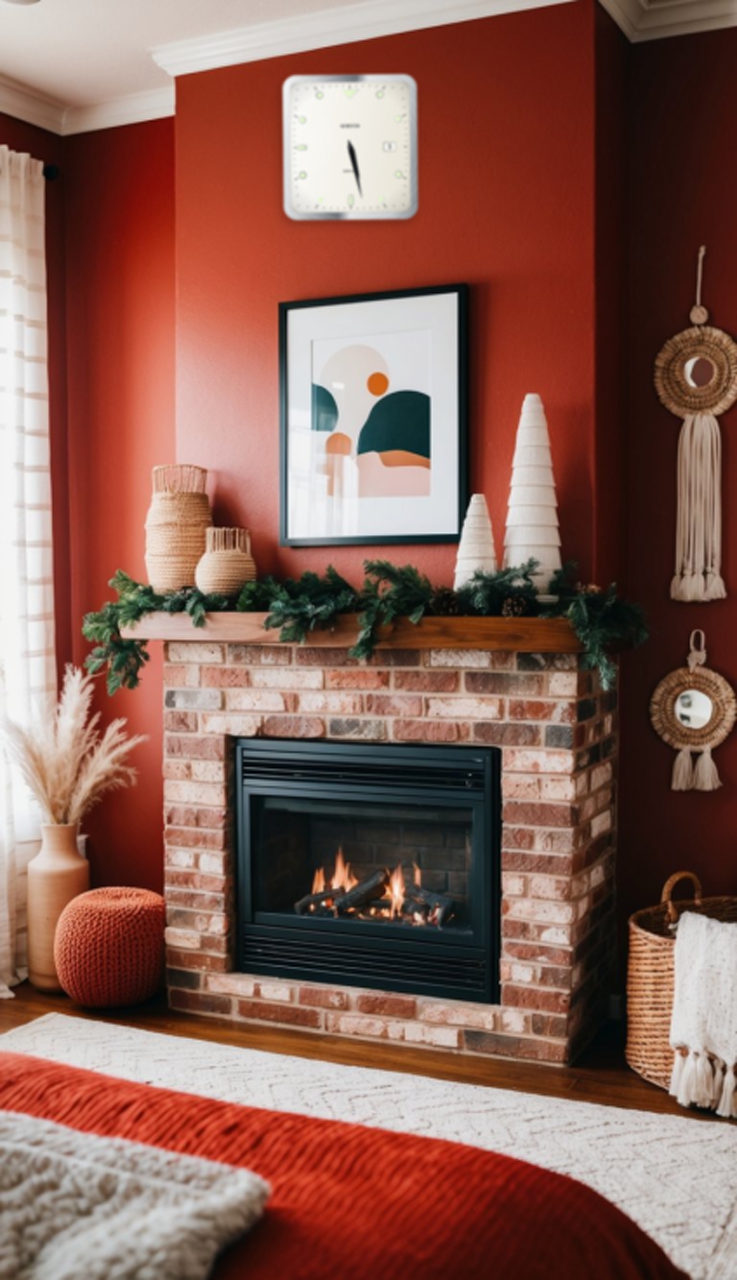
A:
h=5 m=28
